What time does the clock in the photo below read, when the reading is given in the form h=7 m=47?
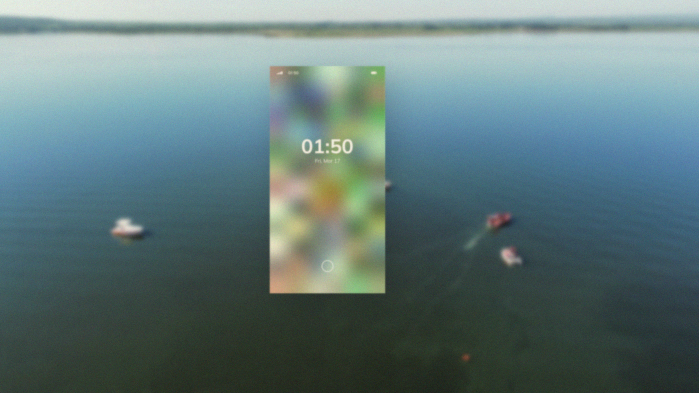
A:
h=1 m=50
